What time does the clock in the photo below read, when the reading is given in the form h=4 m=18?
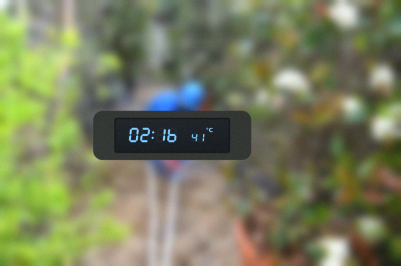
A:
h=2 m=16
